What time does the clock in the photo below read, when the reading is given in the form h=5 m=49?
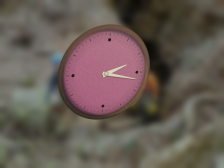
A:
h=2 m=17
